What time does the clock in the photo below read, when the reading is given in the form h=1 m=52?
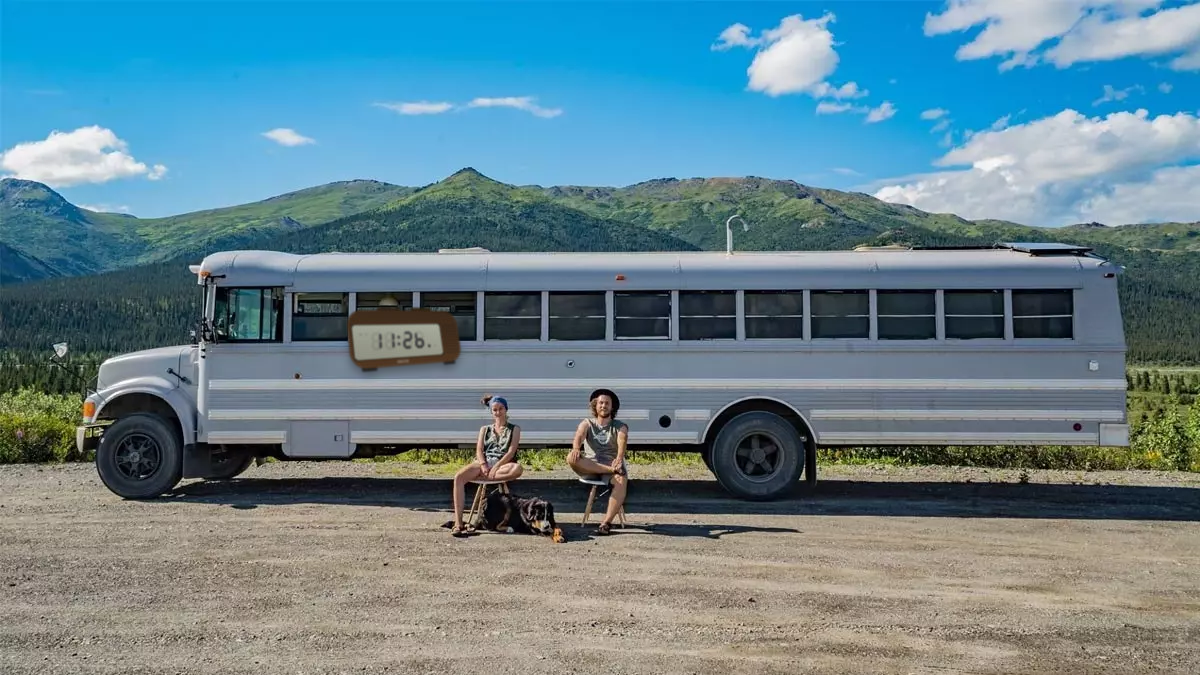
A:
h=11 m=26
